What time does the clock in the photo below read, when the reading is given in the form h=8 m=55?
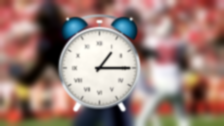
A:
h=1 m=15
